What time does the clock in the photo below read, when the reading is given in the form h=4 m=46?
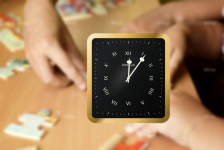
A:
h=12 m=6
